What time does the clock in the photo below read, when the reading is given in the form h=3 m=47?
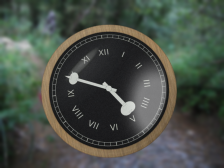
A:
h=4 m=49
